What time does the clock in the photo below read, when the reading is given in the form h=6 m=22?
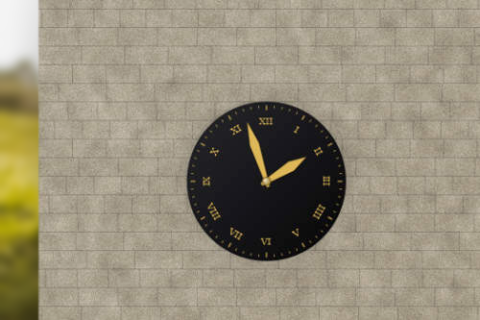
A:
h=1 m=57
